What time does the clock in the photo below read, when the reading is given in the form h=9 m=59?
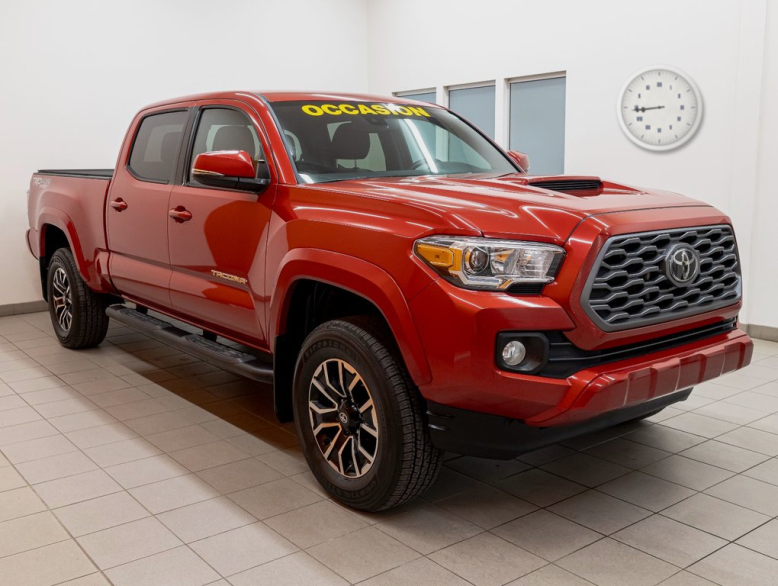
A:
h=8 m=44
